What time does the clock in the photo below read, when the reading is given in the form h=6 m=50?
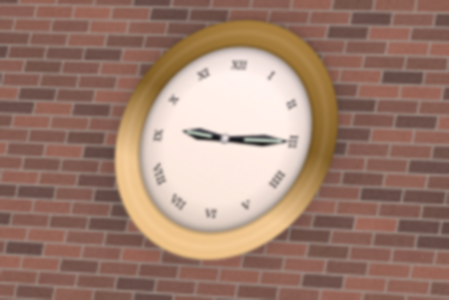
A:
h=9 m=15
